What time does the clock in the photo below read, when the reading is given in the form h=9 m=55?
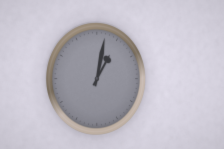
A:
h=1 m=2
